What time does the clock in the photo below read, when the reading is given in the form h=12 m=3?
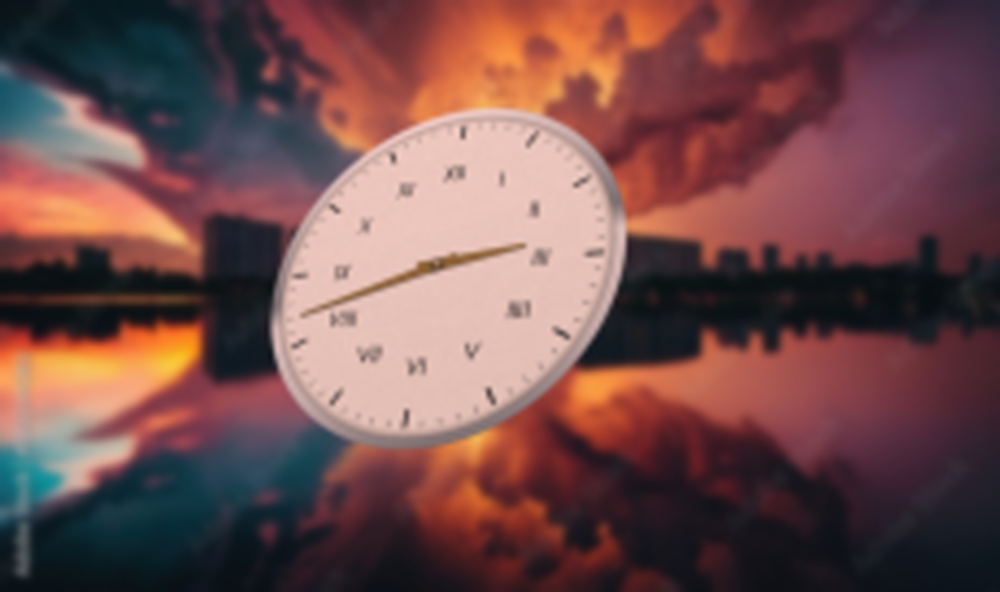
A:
h=2 m=42
